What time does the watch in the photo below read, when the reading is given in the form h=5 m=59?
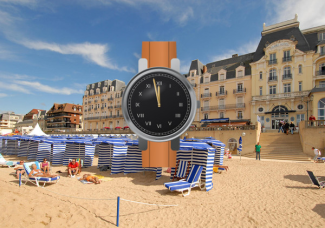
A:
h=11 m=58
